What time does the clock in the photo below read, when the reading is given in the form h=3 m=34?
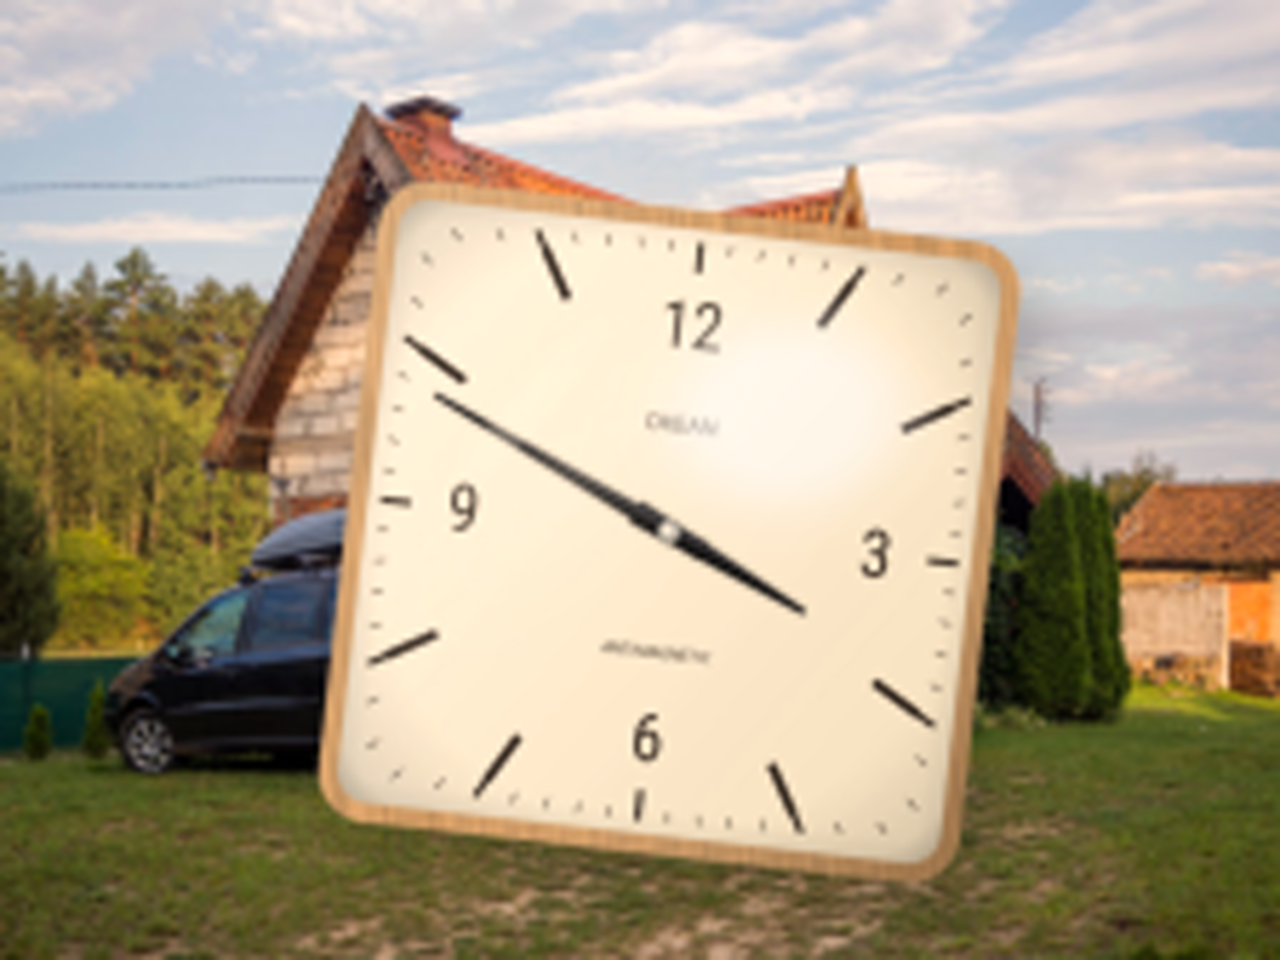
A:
h=3 m=49
